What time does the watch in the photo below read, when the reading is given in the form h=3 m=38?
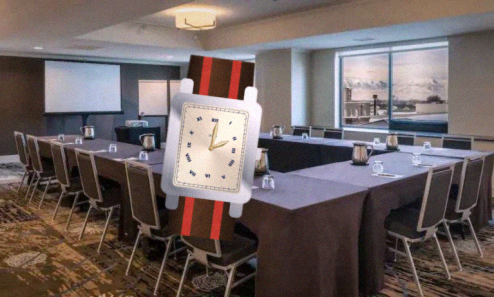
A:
h=2 m=1
